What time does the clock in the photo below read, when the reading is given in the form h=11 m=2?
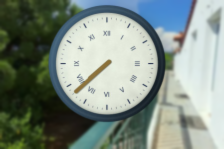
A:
h=7 m=38
